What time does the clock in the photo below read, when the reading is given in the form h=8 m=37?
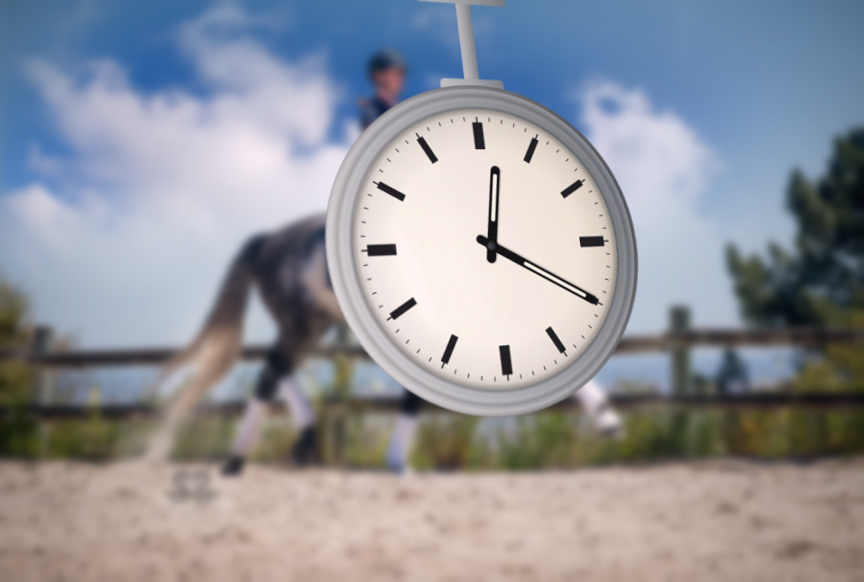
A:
h=12 m=20
